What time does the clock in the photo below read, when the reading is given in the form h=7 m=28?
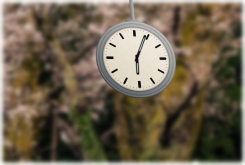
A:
h=6 m=4
